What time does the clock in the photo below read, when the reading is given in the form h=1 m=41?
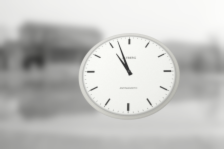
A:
h=10 m=57
